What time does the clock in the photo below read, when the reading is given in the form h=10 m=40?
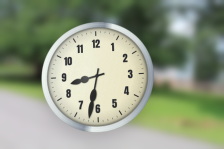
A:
h=8 m=32
